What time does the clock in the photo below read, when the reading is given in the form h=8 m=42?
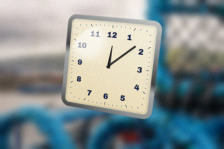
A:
h=12 m=8
